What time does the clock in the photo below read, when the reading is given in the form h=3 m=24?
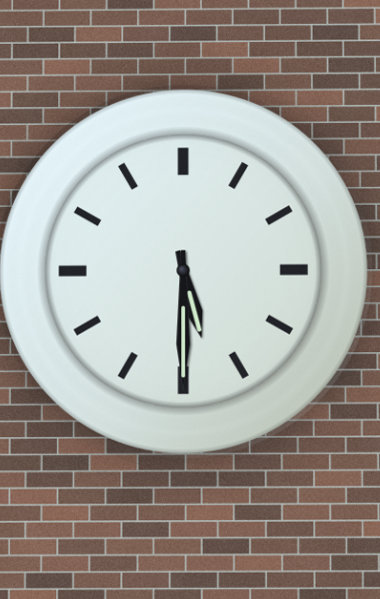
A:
h=5 m=30
